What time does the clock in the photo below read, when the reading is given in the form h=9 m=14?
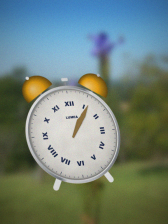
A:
h=1 m=6
